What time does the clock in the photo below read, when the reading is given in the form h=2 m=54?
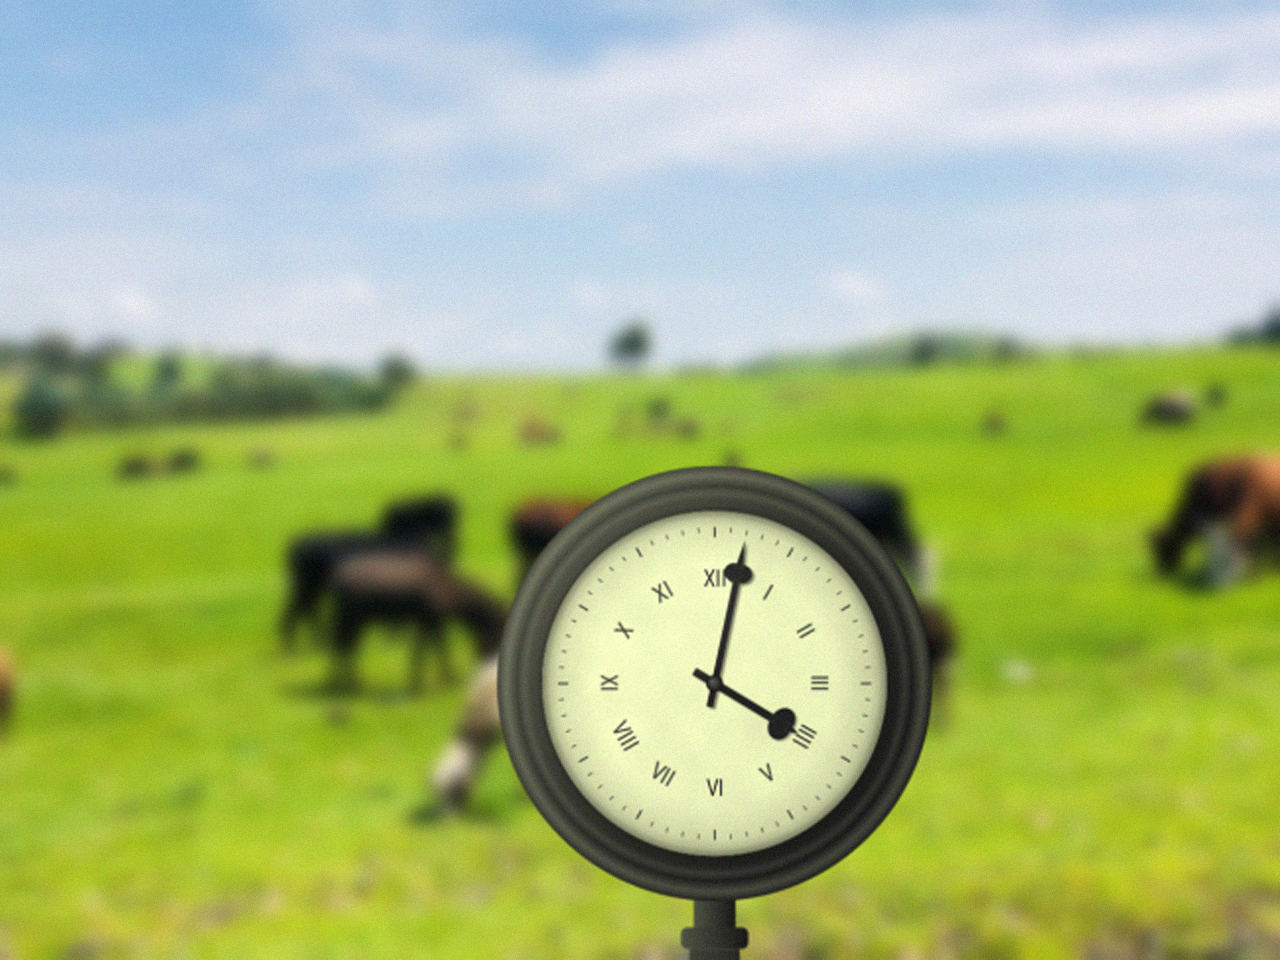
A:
h=4 m=2
